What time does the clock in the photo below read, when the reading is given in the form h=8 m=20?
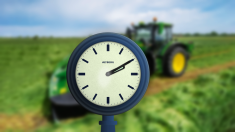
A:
h=2 m=10
